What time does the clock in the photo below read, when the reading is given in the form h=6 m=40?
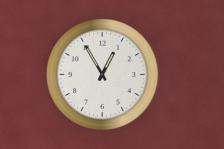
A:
h=12 m=55
